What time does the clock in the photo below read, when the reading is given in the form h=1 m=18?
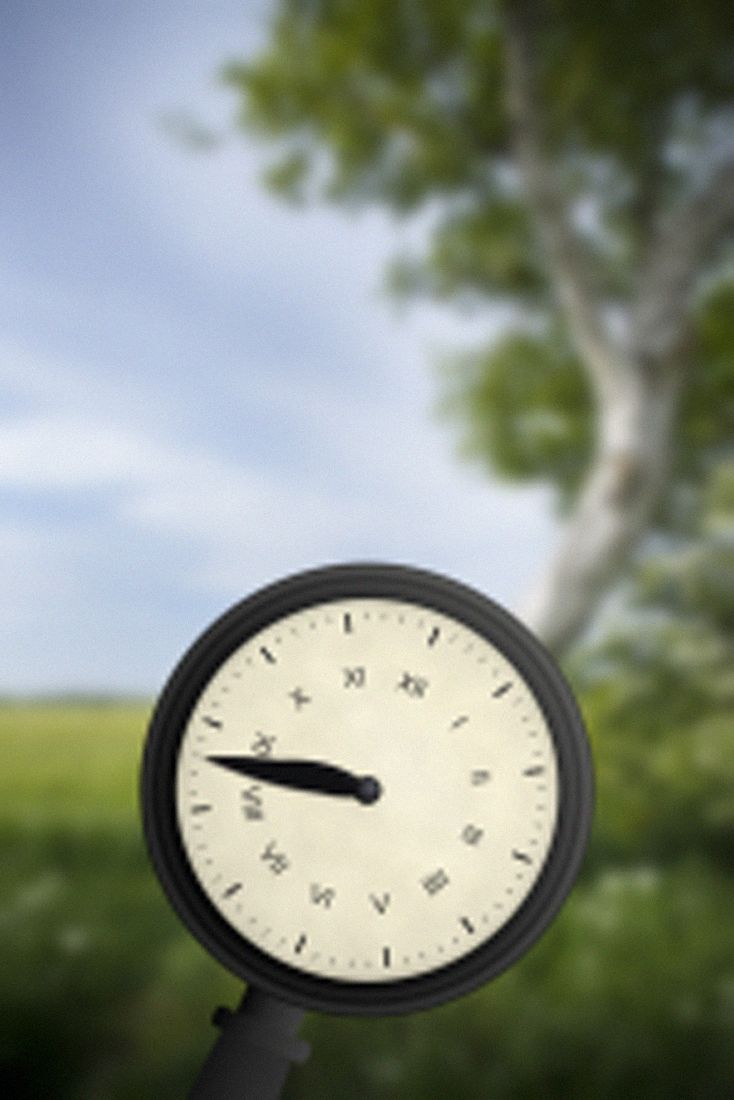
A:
h=8 m=43
